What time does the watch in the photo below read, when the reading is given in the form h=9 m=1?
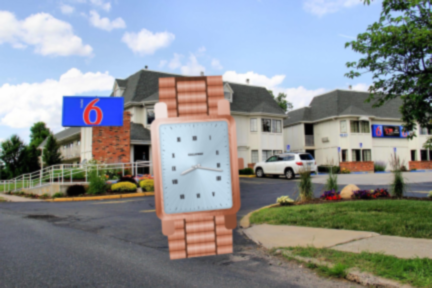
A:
h=8 m=17
